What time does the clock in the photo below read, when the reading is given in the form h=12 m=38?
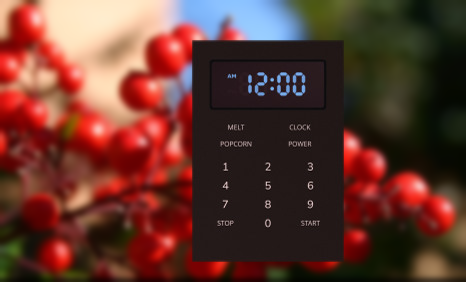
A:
h=12 m=0
